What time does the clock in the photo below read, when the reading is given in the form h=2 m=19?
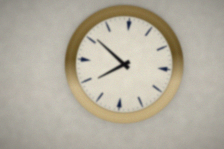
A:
h=7 m=51
